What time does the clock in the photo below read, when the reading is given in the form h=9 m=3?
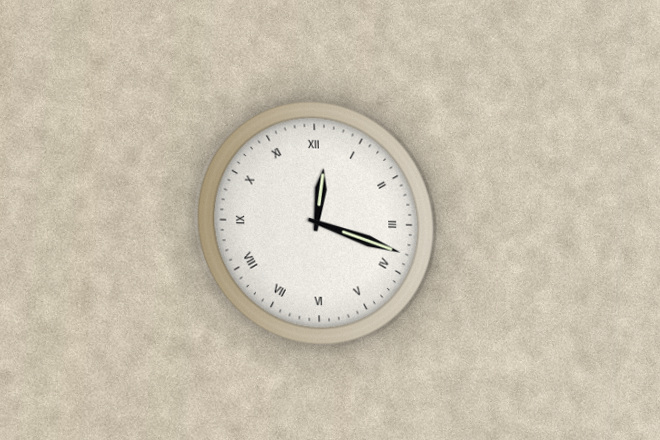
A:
h=12 m=18
